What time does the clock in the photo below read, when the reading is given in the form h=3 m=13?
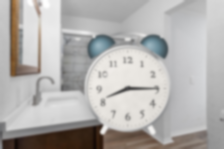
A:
h=8 m=15
